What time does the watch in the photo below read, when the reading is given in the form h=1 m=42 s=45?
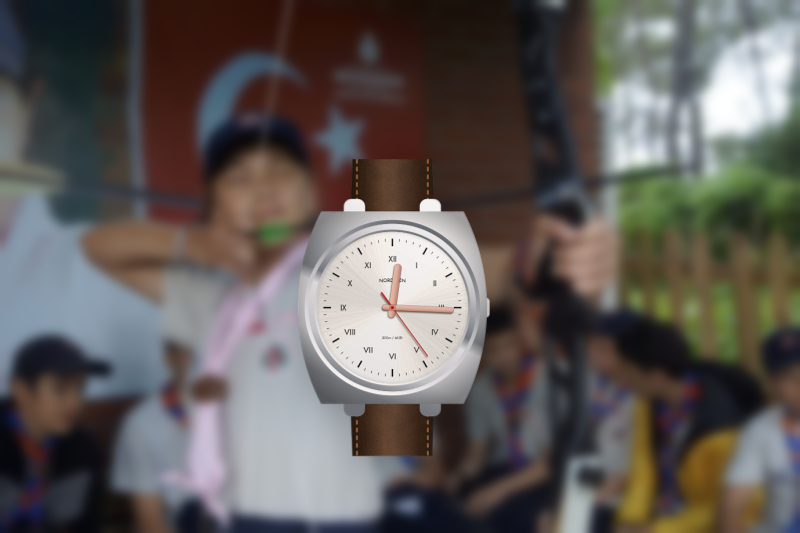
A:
h=12 m=15 s=24
